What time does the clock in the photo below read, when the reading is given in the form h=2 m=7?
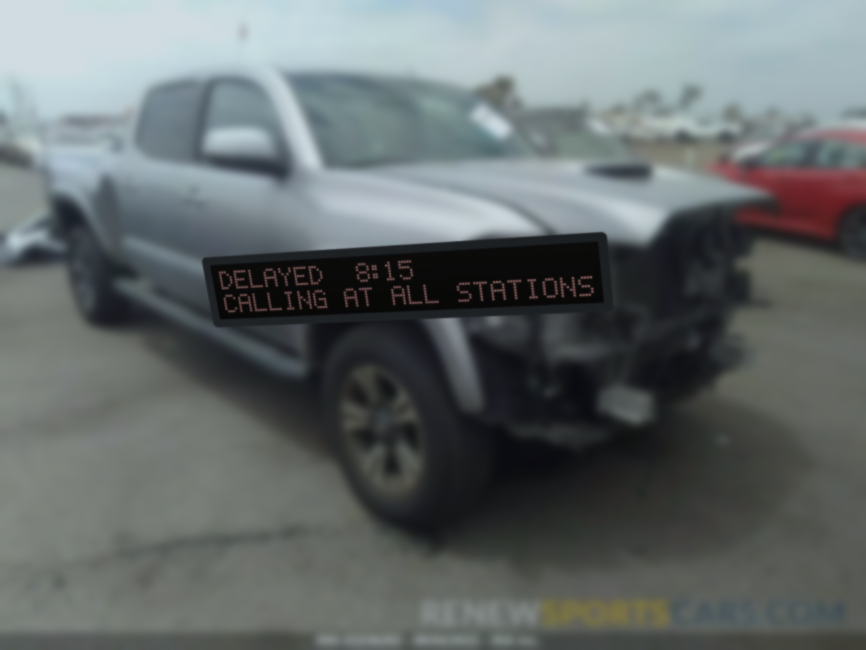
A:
h=8 m=15
